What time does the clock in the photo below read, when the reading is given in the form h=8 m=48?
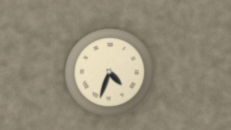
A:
h=4 m=33
